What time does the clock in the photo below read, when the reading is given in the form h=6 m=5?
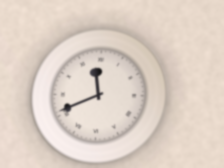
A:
h=11 m=41
